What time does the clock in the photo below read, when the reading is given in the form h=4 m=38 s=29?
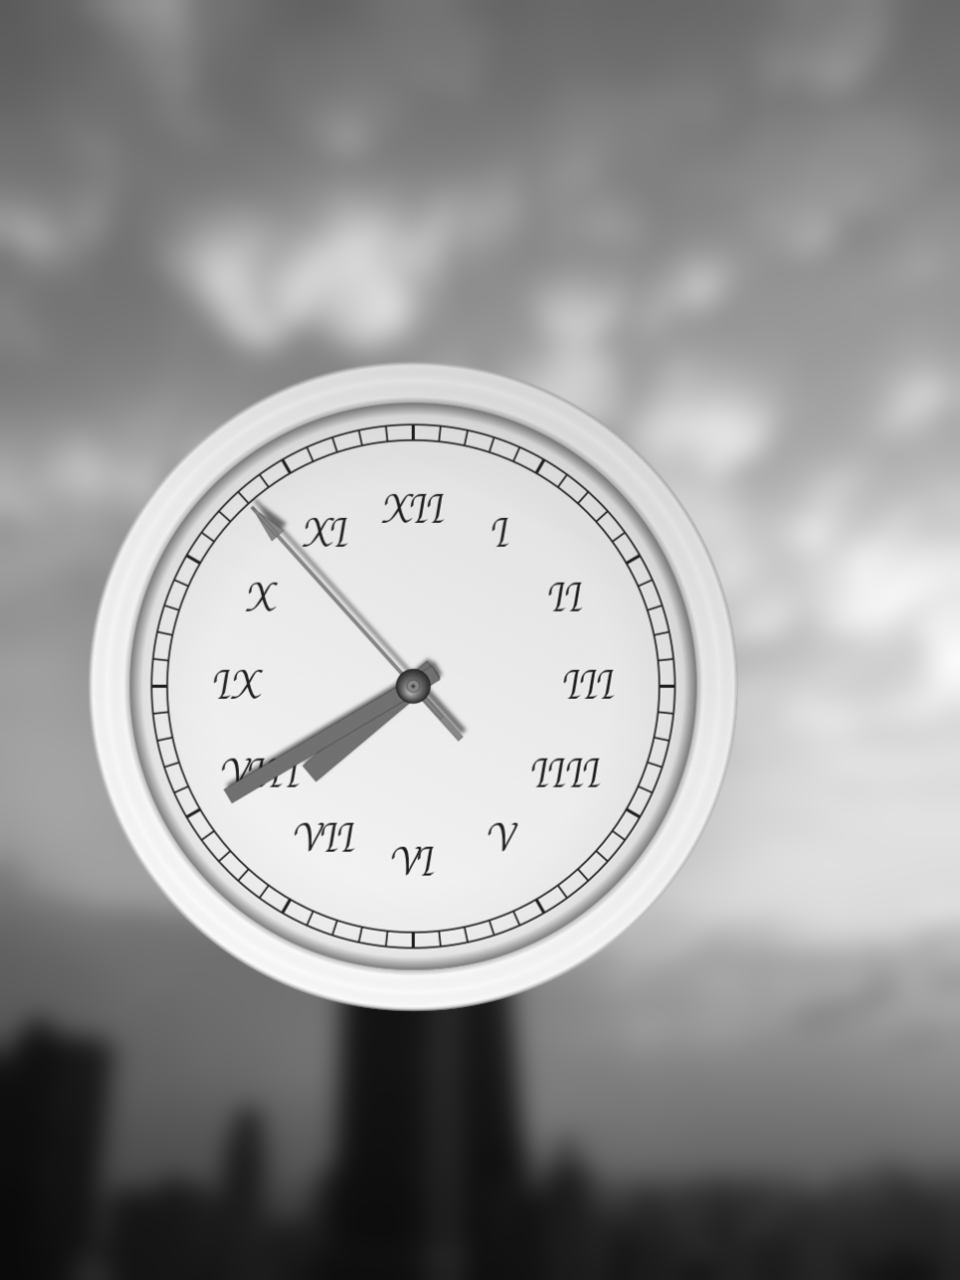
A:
h=7 m=39 s=53
